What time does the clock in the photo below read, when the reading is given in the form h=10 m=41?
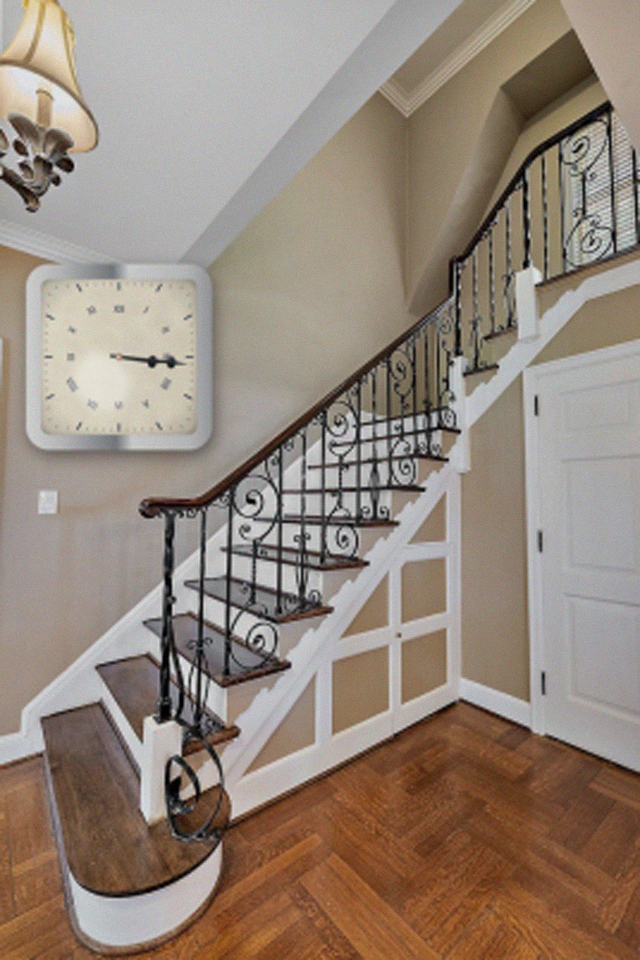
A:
h=3 m=16
